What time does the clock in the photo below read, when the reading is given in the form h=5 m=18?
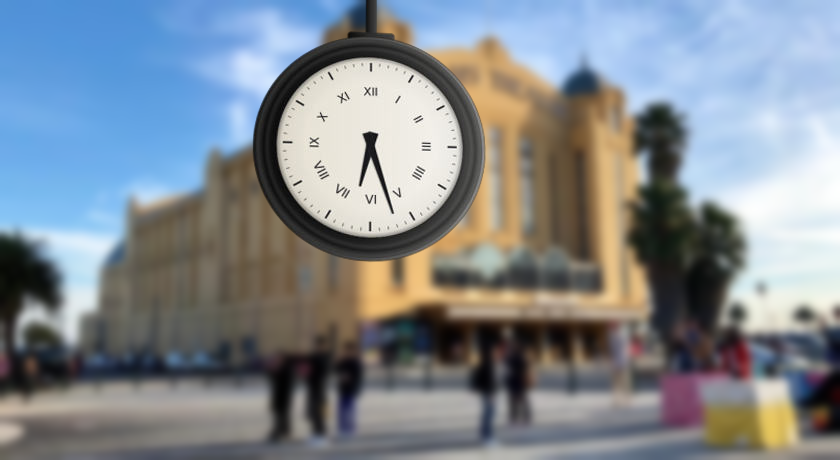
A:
h=6 m=27
